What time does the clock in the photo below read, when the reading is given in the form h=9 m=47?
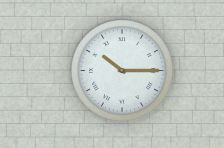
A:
h=10 m=15
